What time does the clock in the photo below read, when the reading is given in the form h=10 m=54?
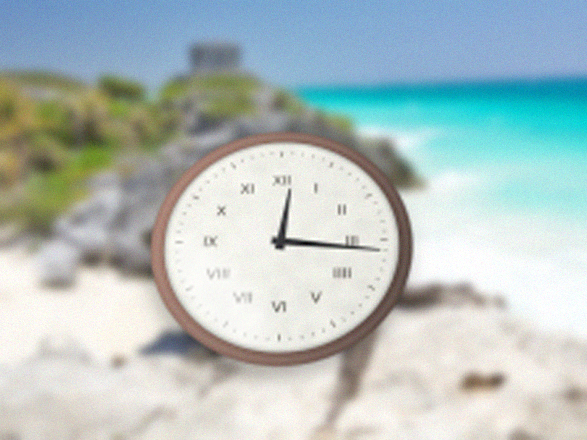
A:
h=12 m=16
